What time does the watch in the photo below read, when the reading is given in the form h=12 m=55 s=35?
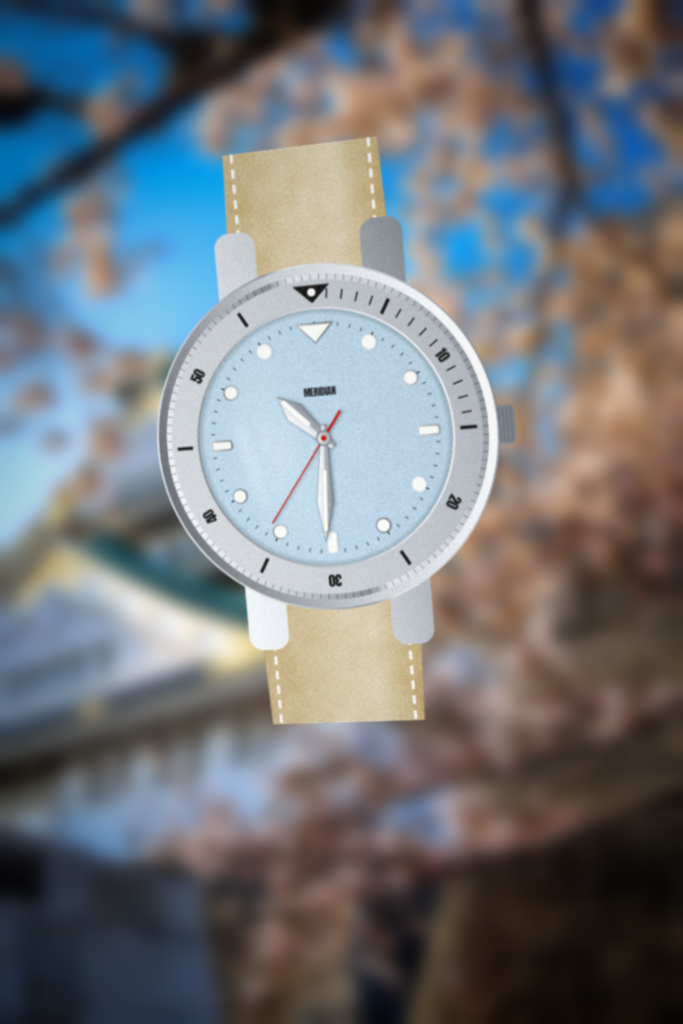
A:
h=10 m=30 s=36
